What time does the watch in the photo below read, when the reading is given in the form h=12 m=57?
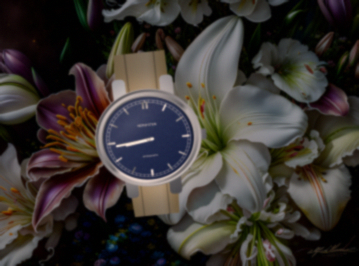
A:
h=8 m=44
